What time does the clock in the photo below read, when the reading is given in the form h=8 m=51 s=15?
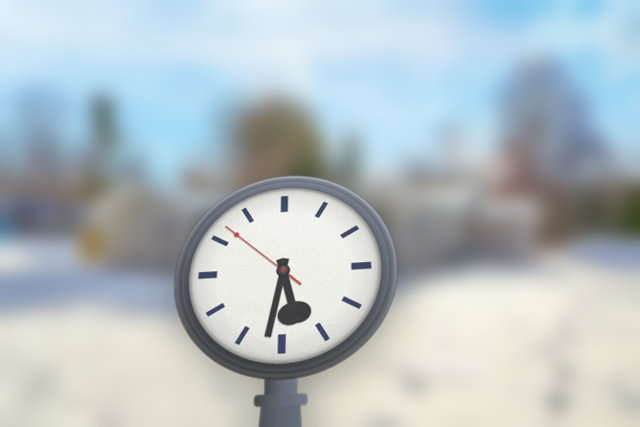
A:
h=5 m=31 s=52
